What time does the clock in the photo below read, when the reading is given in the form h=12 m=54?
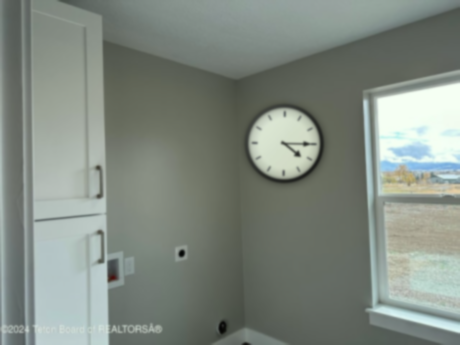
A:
h=4 m=15
